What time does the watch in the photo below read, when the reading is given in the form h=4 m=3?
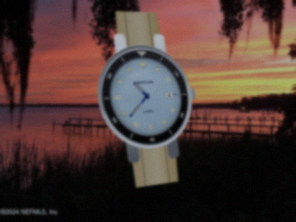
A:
h=10 m=38
